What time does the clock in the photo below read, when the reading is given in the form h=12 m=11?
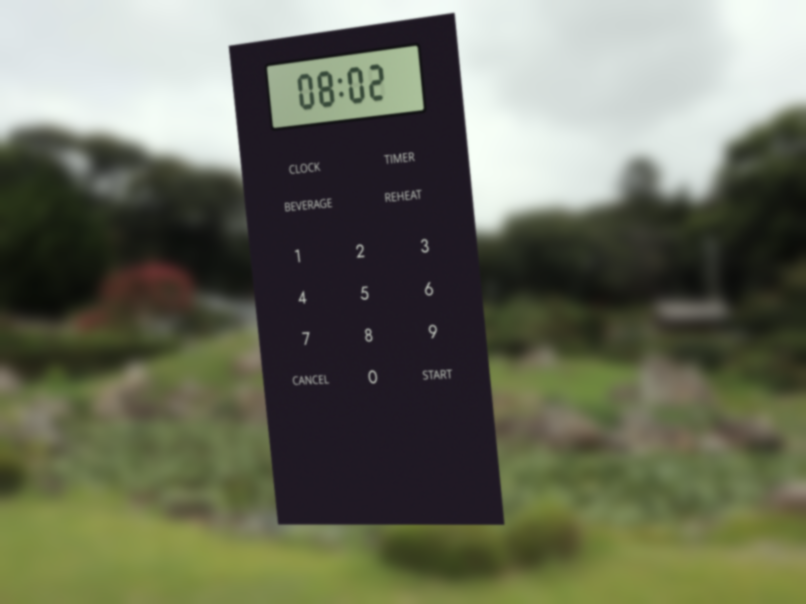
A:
h=8 m=2
